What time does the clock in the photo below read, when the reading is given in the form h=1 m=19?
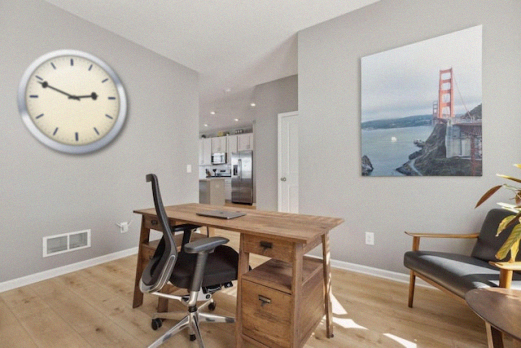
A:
h=2 m=49
